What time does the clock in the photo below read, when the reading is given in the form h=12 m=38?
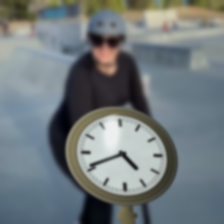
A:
h=4 m=41
